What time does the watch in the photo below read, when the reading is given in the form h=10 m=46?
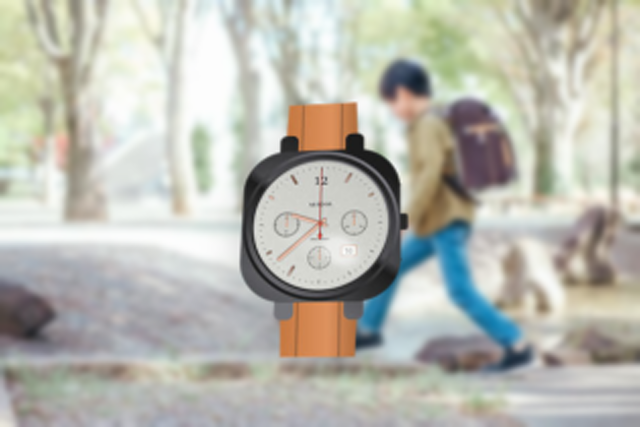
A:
h=9 m=38
